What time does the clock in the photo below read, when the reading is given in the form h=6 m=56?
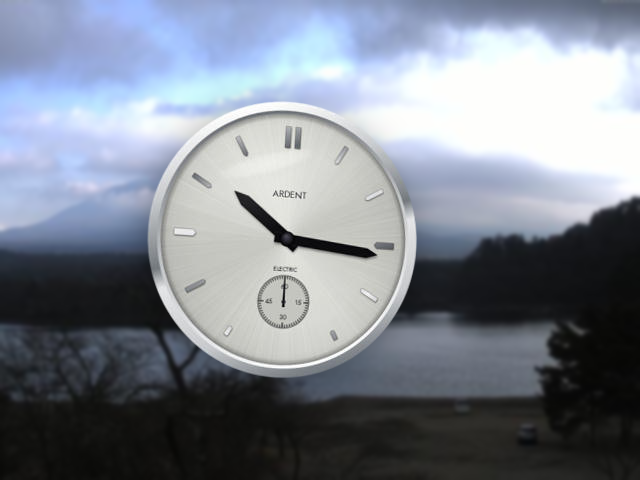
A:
h=10 m=16
